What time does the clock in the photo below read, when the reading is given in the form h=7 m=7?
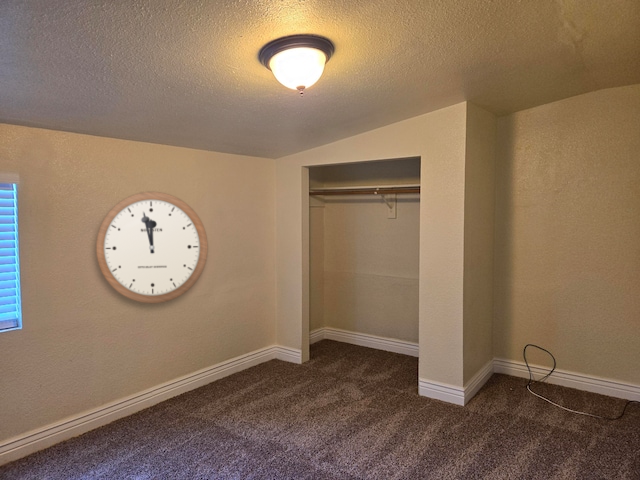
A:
h=11 m=58
